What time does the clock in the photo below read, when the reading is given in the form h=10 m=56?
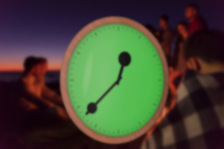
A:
h=12 m=38
